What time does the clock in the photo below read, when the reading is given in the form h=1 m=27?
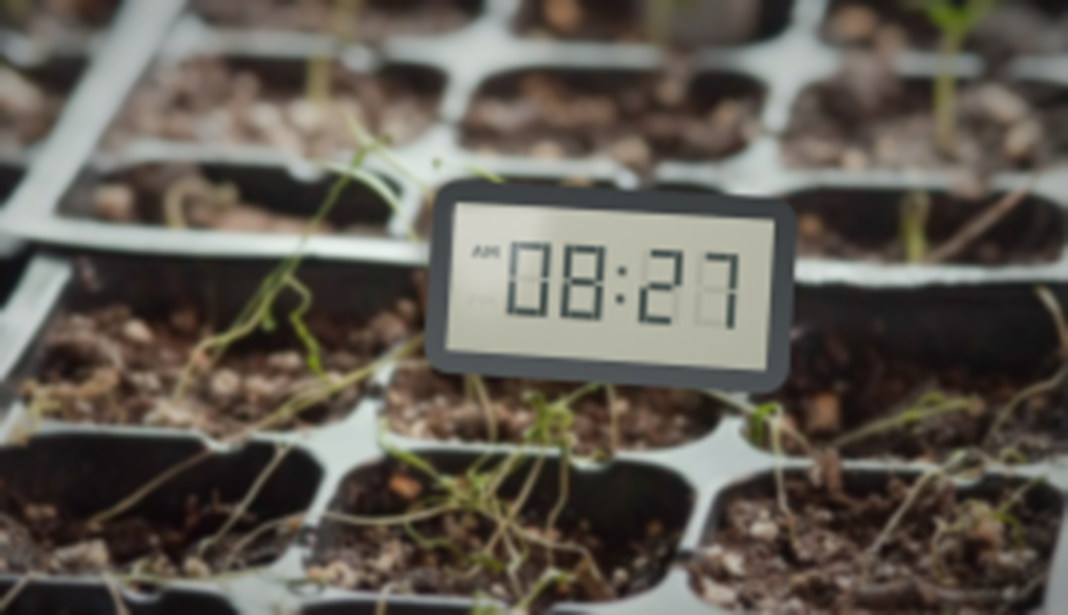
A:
h=8 m=27
